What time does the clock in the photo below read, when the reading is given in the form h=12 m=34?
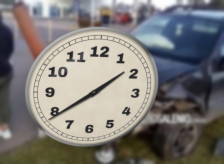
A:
h=1 m=39
